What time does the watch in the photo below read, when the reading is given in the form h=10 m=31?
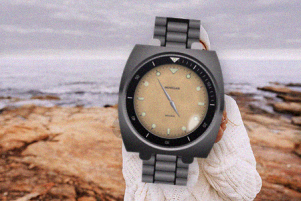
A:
h=4 m=54
